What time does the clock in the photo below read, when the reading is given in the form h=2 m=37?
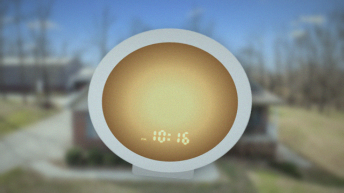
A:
h=10 m=16
